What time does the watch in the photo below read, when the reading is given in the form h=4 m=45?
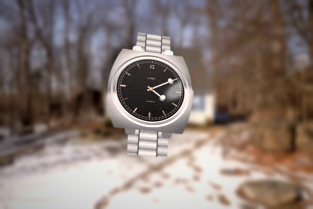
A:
h=4 m=10
